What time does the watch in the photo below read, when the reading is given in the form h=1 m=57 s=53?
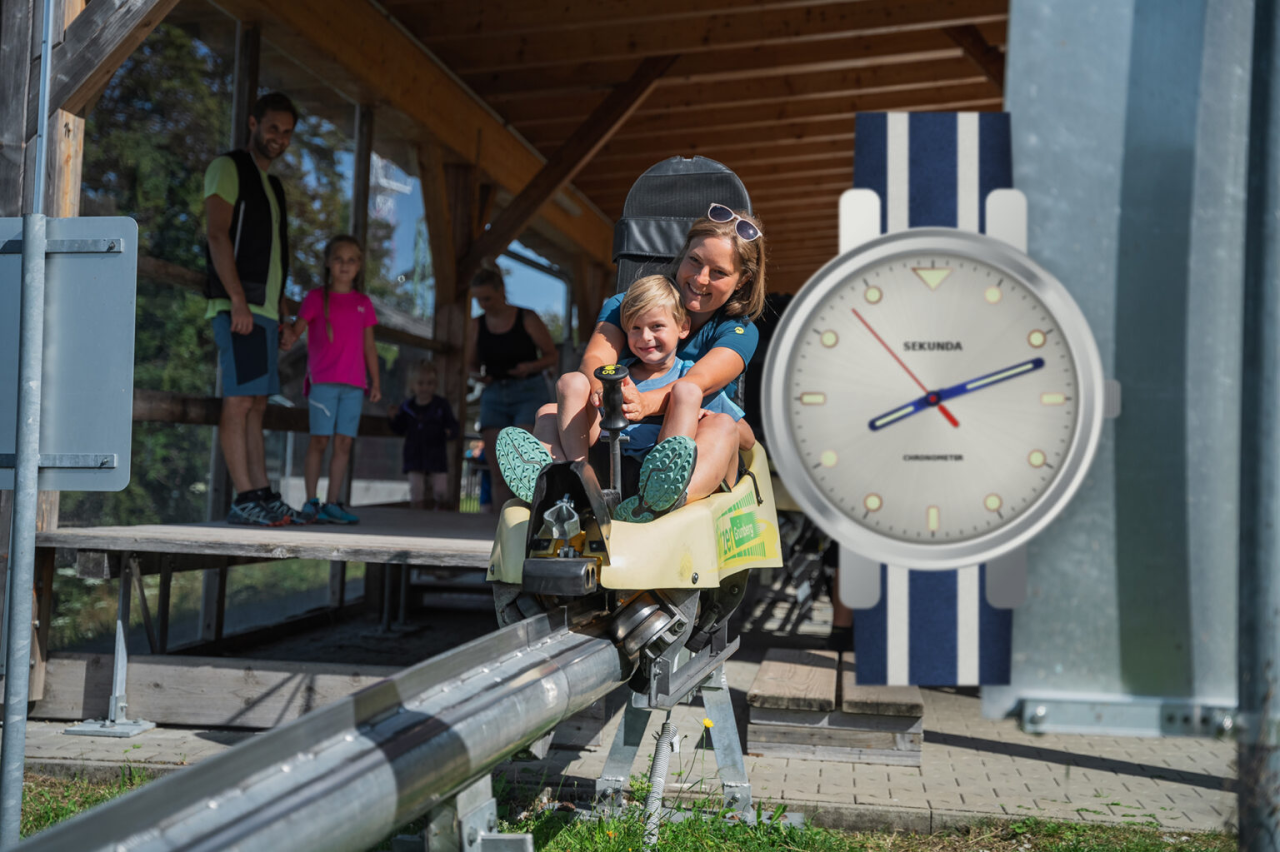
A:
h=8 m=11 s=53
